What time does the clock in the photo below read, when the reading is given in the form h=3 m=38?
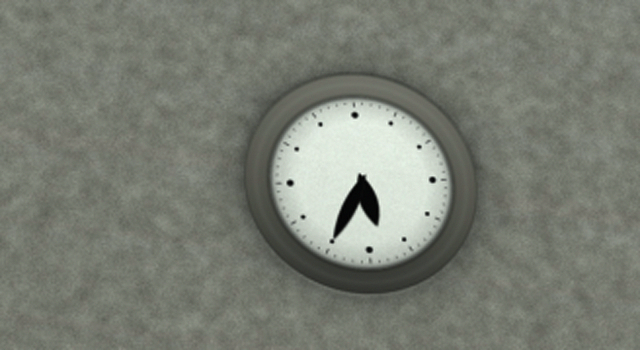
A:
h=5 m=35
